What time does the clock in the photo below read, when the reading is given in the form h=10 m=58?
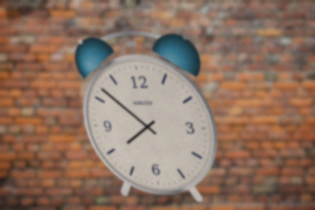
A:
h=7 m=52
